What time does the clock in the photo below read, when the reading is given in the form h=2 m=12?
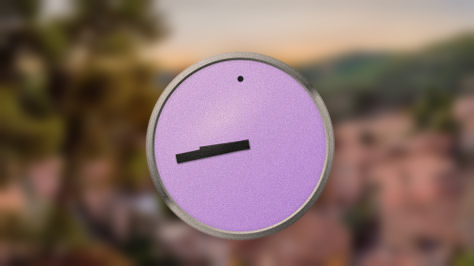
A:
h=8 m=43
